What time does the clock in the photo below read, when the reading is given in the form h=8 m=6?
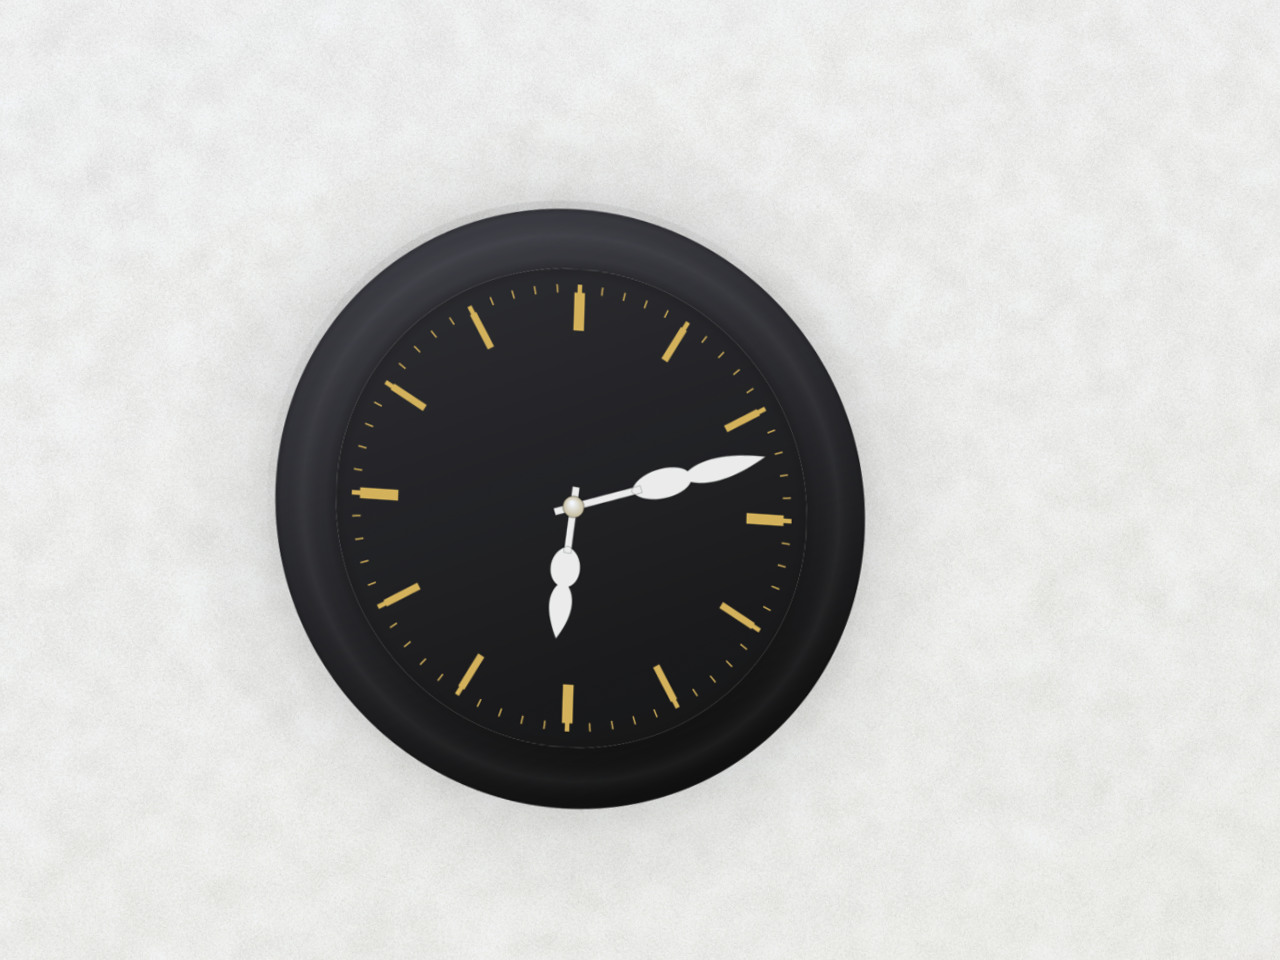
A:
h=6 m=12
